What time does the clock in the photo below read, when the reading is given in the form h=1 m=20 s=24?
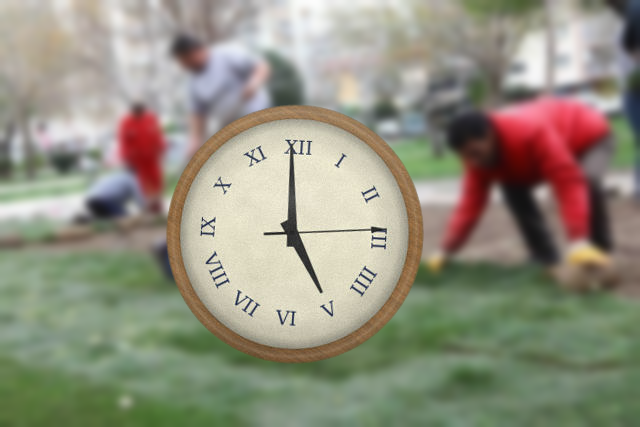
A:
h=4 m=59 s=14
